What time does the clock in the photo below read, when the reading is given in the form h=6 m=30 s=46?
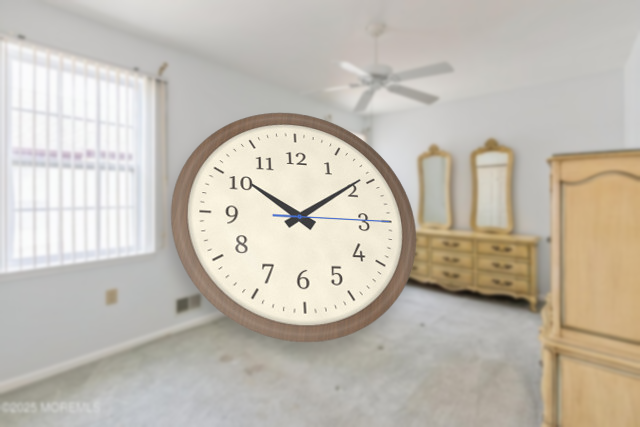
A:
h=10 m=9 s=15
